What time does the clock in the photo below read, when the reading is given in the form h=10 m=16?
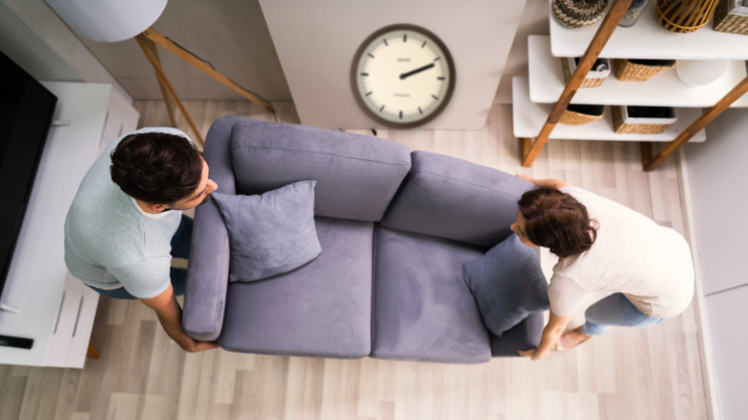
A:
h=2 m=11
